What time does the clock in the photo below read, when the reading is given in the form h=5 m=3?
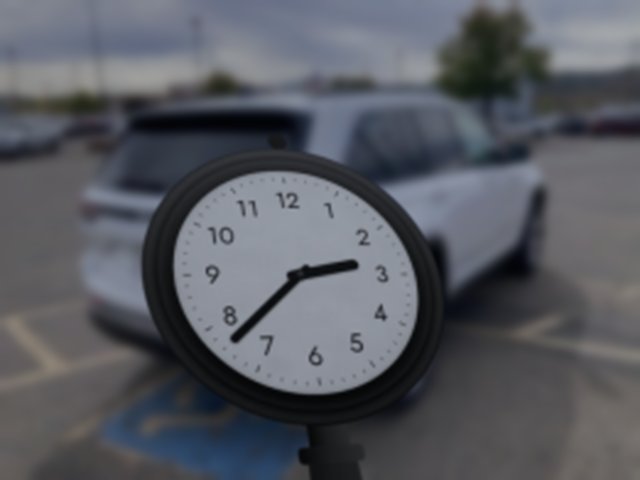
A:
h=2 m=38
